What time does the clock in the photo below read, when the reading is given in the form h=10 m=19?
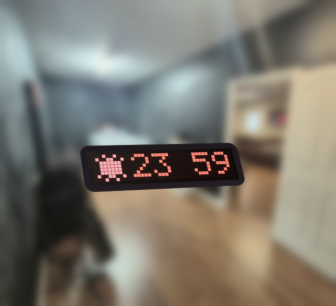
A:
h=23 m=59
